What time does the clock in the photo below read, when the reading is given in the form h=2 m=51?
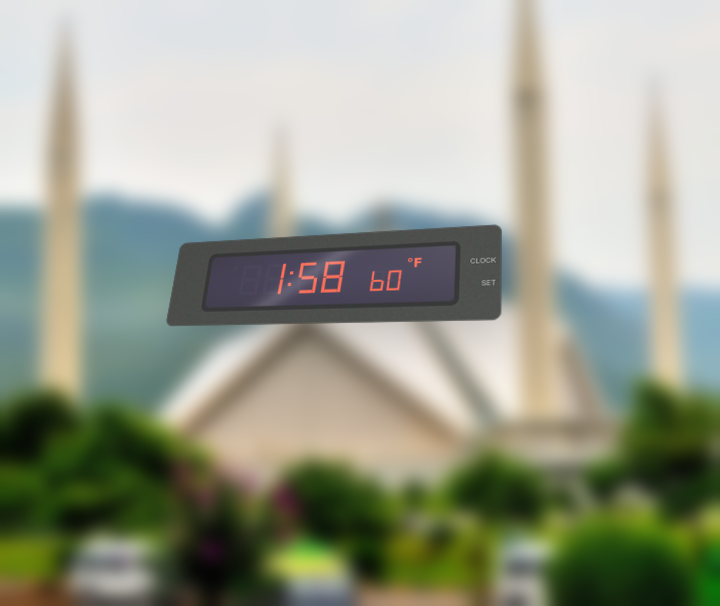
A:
h=1 m=58
